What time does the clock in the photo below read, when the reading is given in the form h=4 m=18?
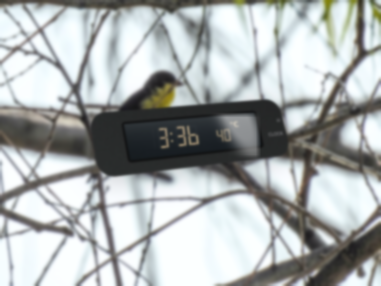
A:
h=3 m=36
